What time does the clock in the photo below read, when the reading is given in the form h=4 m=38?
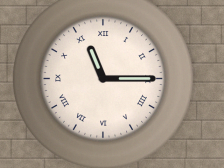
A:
h=11 m=15
